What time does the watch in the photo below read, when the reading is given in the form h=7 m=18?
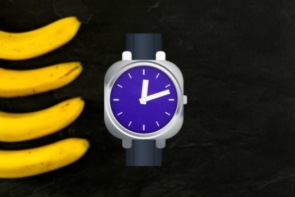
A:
h=12 m=12
